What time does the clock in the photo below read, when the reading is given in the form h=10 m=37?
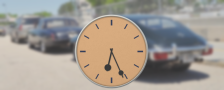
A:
h=6 m=26
